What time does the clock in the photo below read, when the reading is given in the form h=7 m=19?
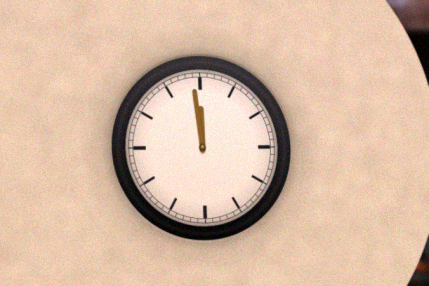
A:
h=11 m=59
